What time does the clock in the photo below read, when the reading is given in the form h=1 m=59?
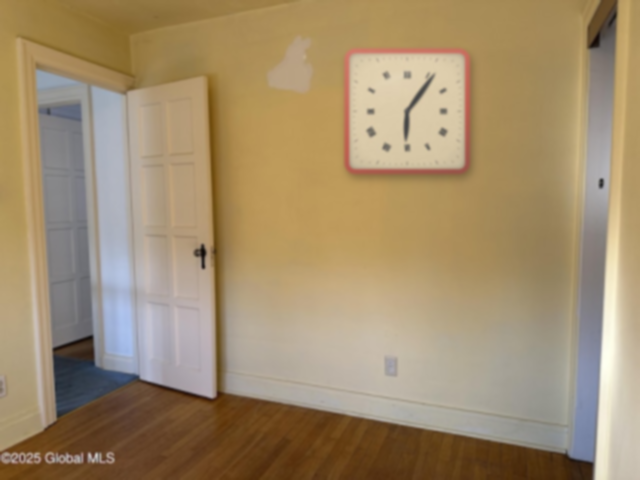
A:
h=6 m=6
